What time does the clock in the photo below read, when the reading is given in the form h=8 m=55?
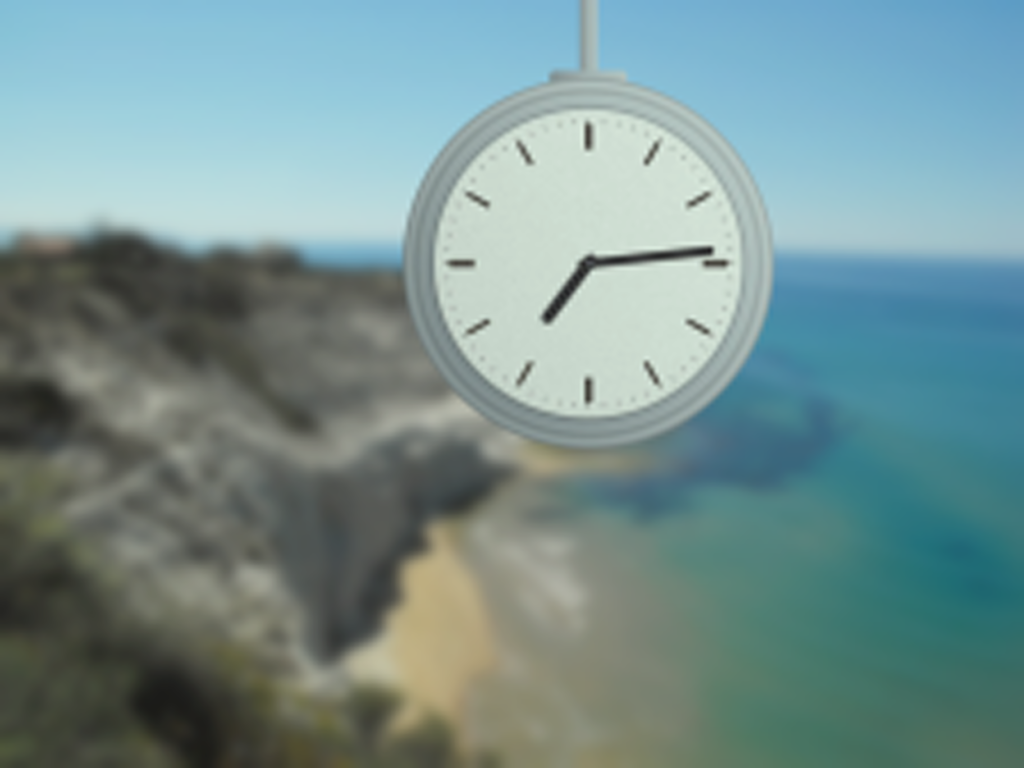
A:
h=7 m=14
